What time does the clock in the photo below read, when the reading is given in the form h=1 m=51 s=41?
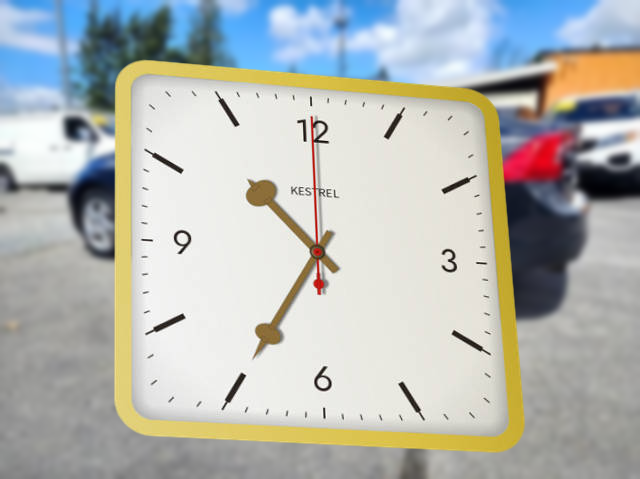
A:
h=10 m=35 s=0
